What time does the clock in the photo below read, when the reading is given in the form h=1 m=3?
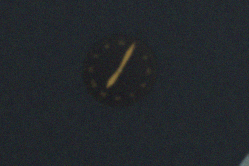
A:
h=7 m=4
